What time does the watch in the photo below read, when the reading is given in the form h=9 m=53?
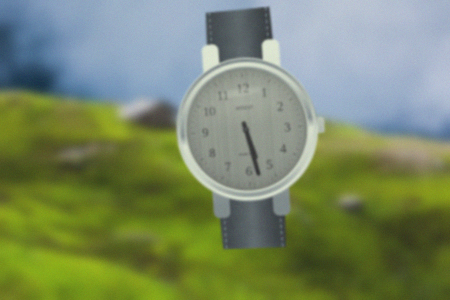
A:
h=5 m=28
